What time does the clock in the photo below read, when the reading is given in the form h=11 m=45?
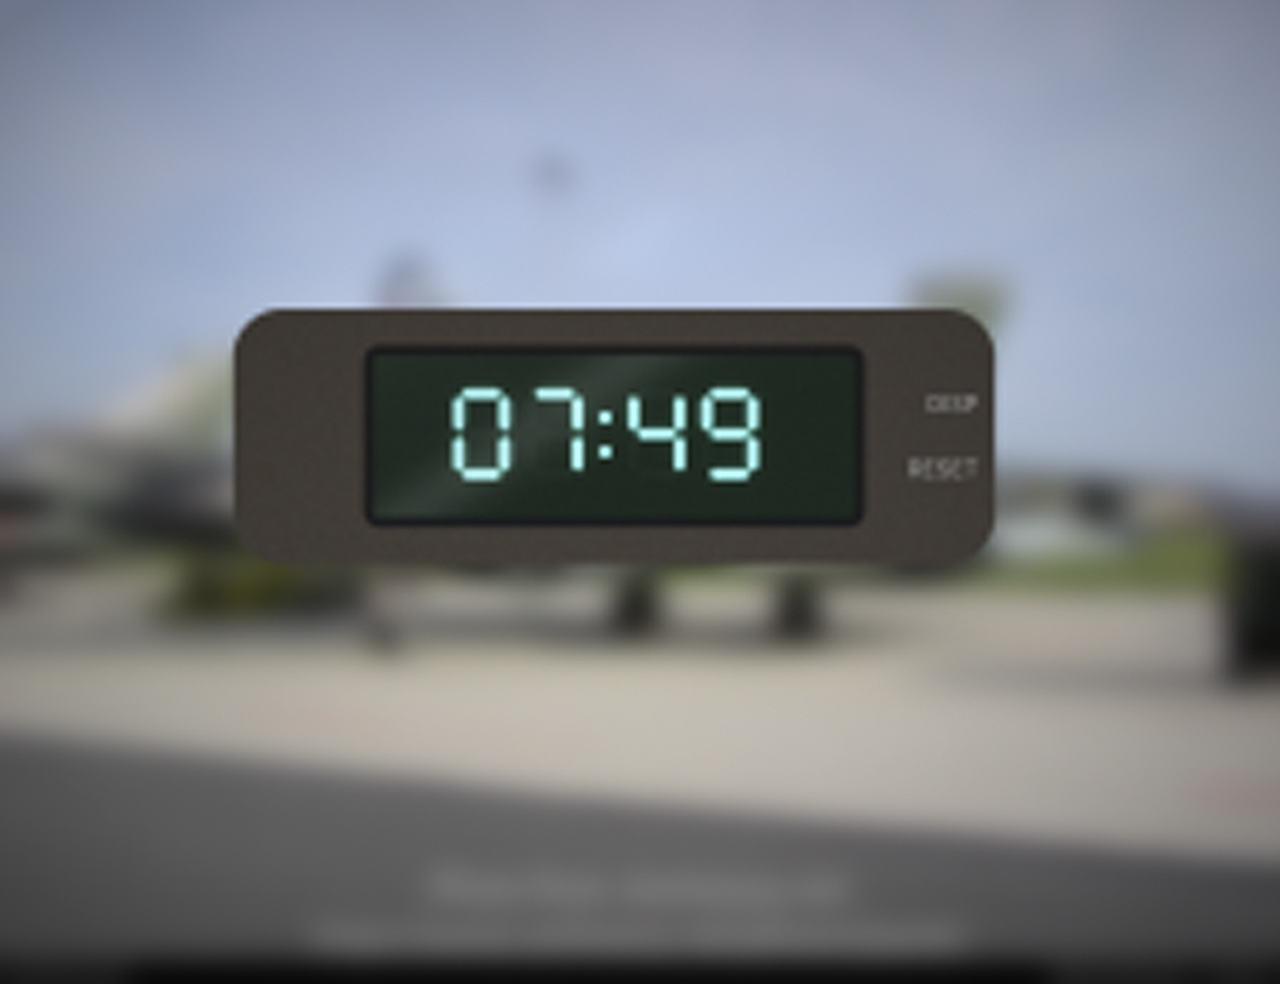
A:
h=7 m=49
